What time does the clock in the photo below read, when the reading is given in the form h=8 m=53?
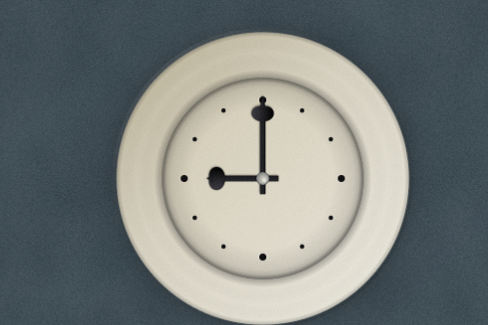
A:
h=9 m=0
